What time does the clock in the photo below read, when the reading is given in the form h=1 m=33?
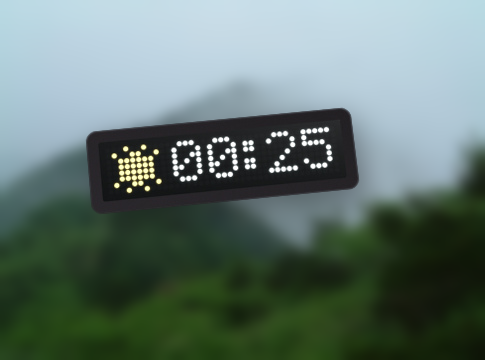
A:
h=0 m=25
